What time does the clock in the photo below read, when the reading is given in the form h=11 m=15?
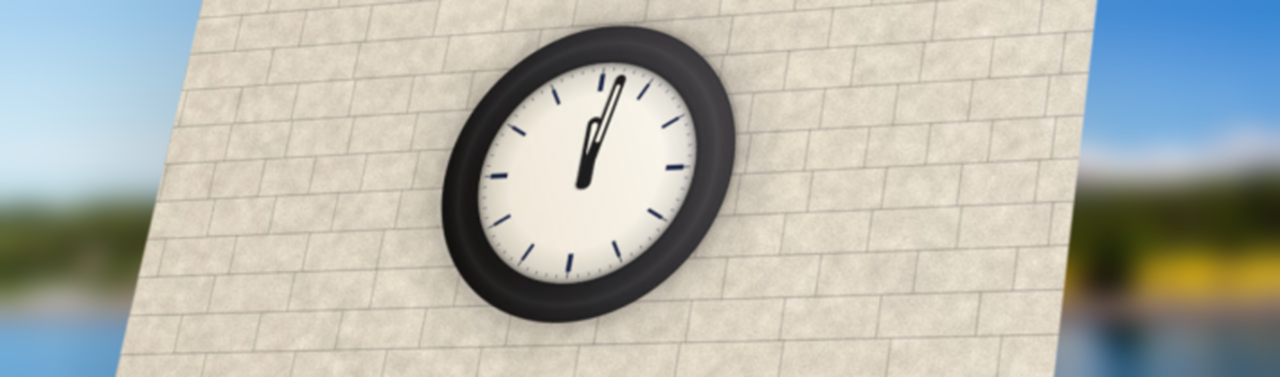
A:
h=12 m=2
